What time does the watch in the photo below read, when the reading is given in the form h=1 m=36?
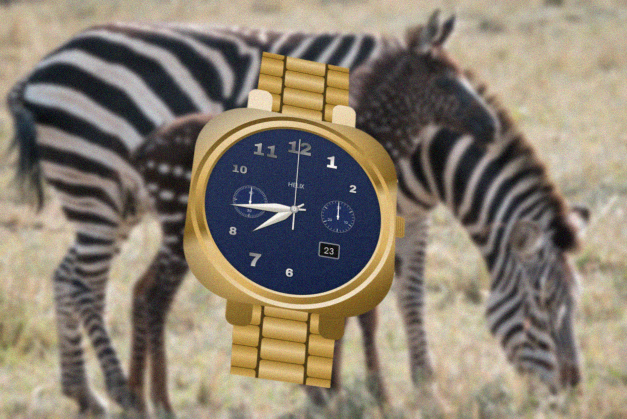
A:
h=7 m=44
